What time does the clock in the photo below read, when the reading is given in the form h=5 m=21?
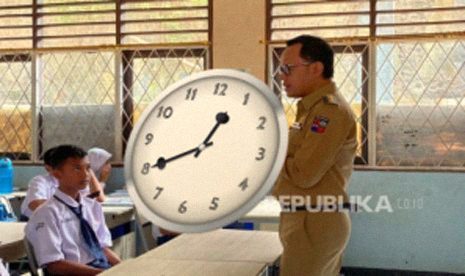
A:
h=12 m=40
